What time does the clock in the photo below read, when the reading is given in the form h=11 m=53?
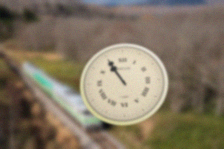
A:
h=10 m=55
